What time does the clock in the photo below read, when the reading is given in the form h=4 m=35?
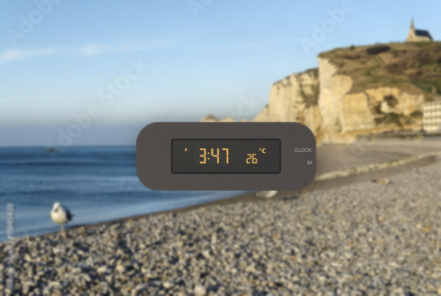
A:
h=3 m=47
